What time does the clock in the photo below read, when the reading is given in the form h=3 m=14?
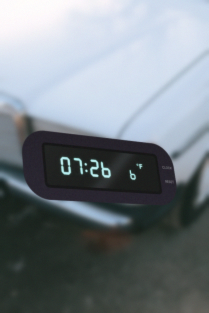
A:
h=7 m=26
